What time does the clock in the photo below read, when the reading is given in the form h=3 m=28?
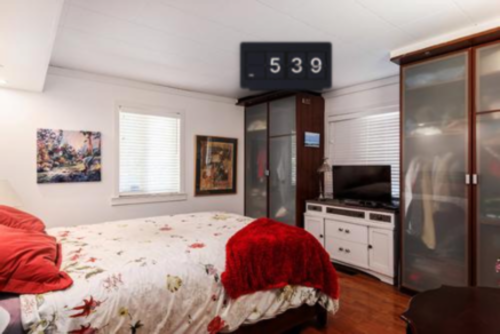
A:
h=5 m=39
